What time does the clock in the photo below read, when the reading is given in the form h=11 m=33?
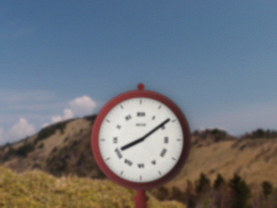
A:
h=8 m=9
